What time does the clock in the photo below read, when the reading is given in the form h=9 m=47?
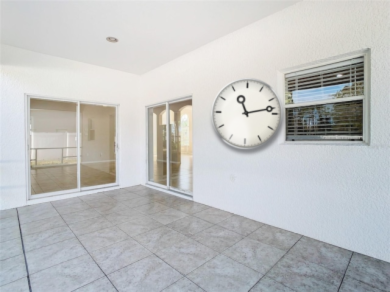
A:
h=11 m=13
